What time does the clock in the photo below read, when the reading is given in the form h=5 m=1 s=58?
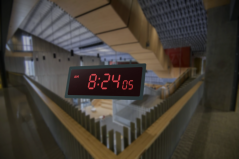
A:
h=8 m=24 s=5
